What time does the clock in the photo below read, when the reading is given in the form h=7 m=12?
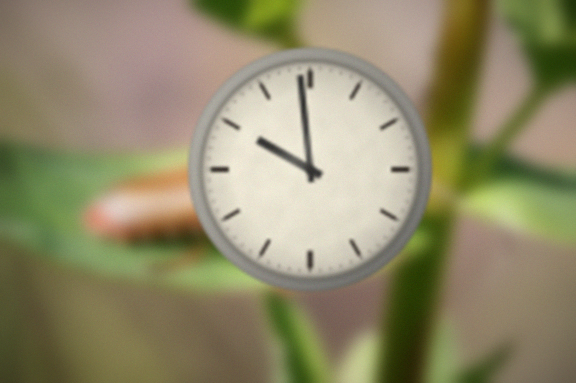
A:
h=9 m=59
